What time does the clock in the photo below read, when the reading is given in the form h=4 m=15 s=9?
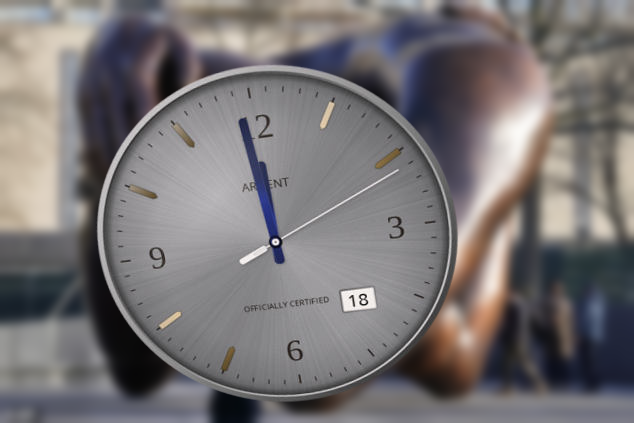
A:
h=11 m=59 s=11
